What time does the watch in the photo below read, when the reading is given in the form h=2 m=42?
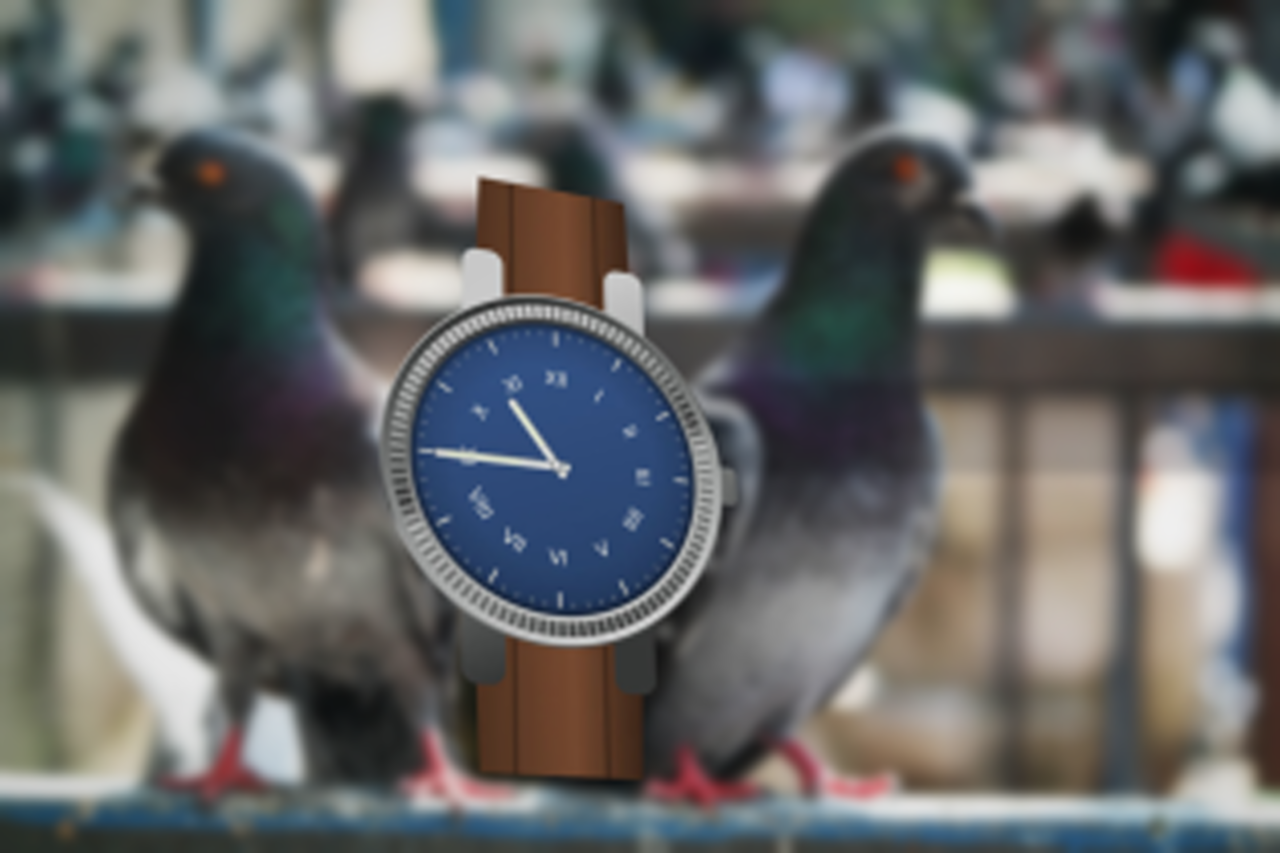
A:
h=10 m=45
